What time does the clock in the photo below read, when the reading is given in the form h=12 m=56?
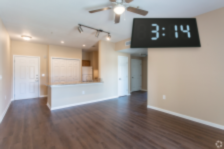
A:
h=3 m=14
